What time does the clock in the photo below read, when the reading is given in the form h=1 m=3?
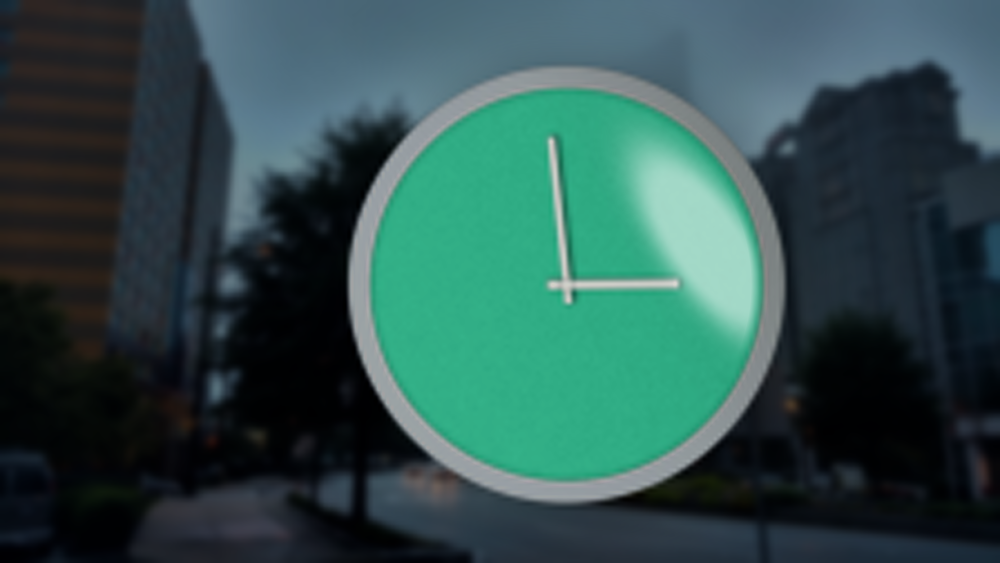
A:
h=2 m=59
